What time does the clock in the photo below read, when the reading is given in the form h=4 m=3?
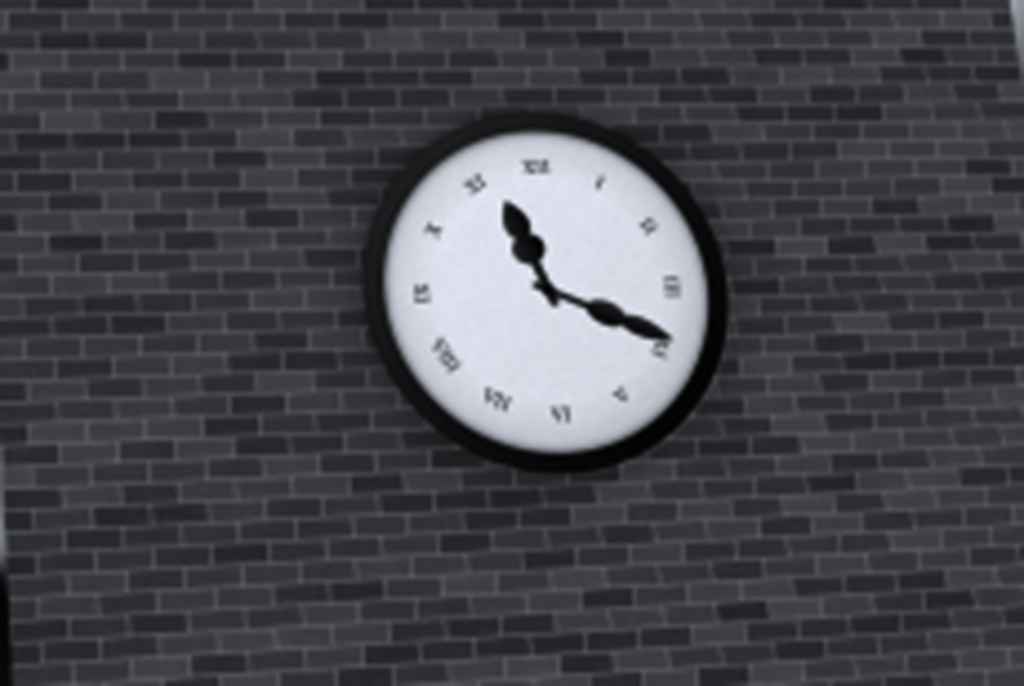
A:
h=11 m=19
